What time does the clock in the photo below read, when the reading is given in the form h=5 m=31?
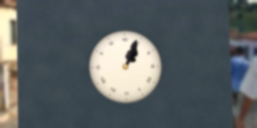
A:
h=1 m=4
